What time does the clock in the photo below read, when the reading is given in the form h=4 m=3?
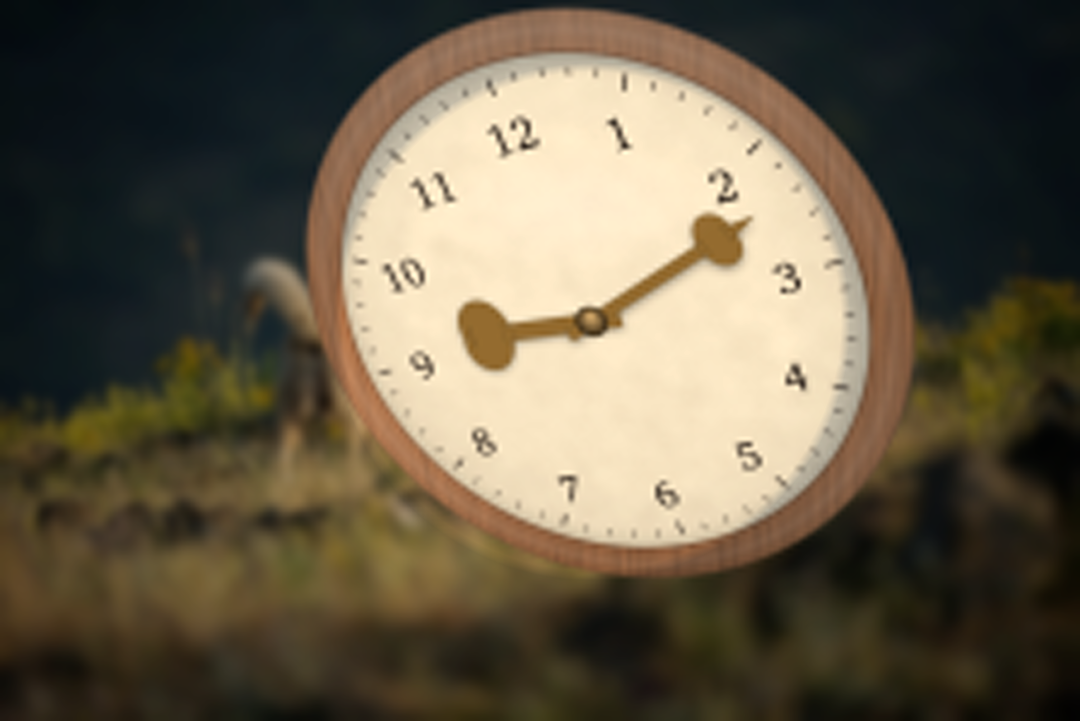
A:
h=9 m=12
